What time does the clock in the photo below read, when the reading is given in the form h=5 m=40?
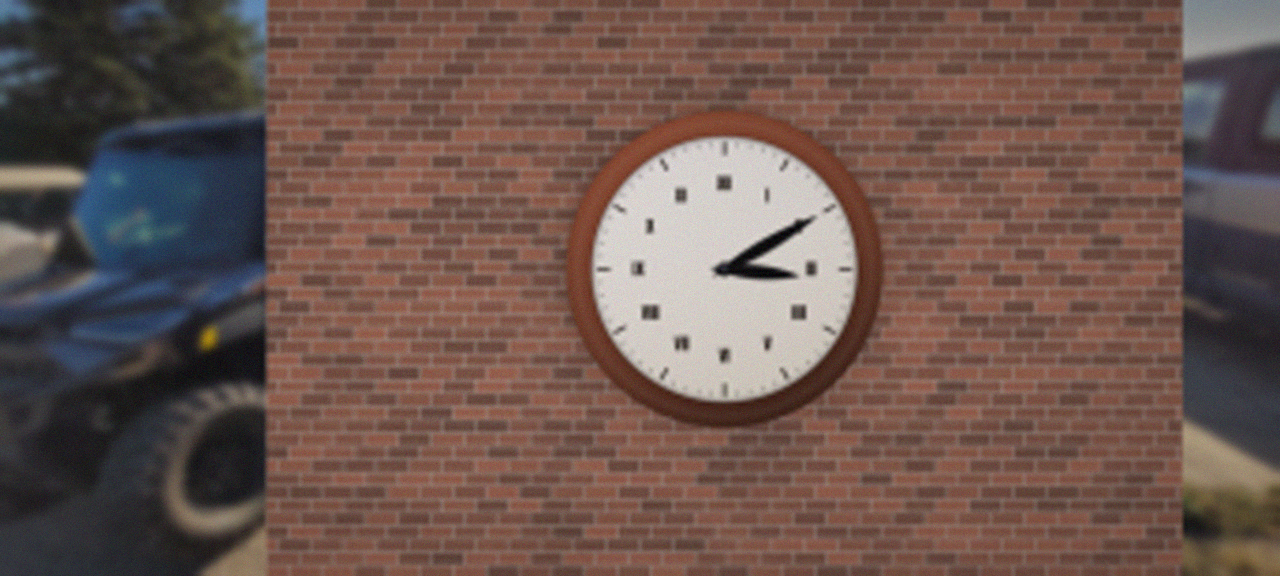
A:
h=3 m=10
